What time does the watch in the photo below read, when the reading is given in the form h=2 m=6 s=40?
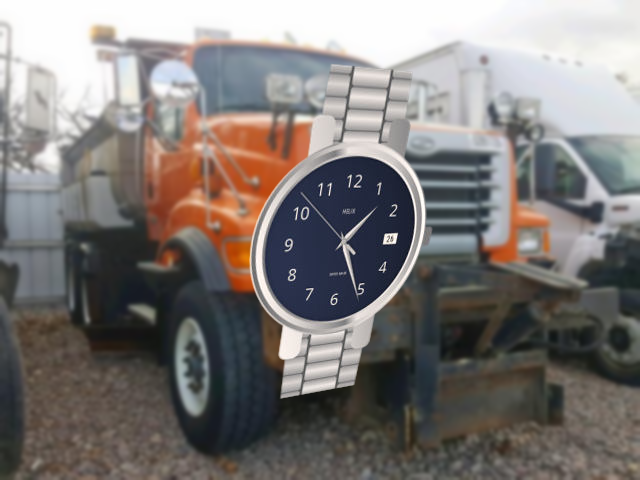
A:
h=1 m=25 s=52
